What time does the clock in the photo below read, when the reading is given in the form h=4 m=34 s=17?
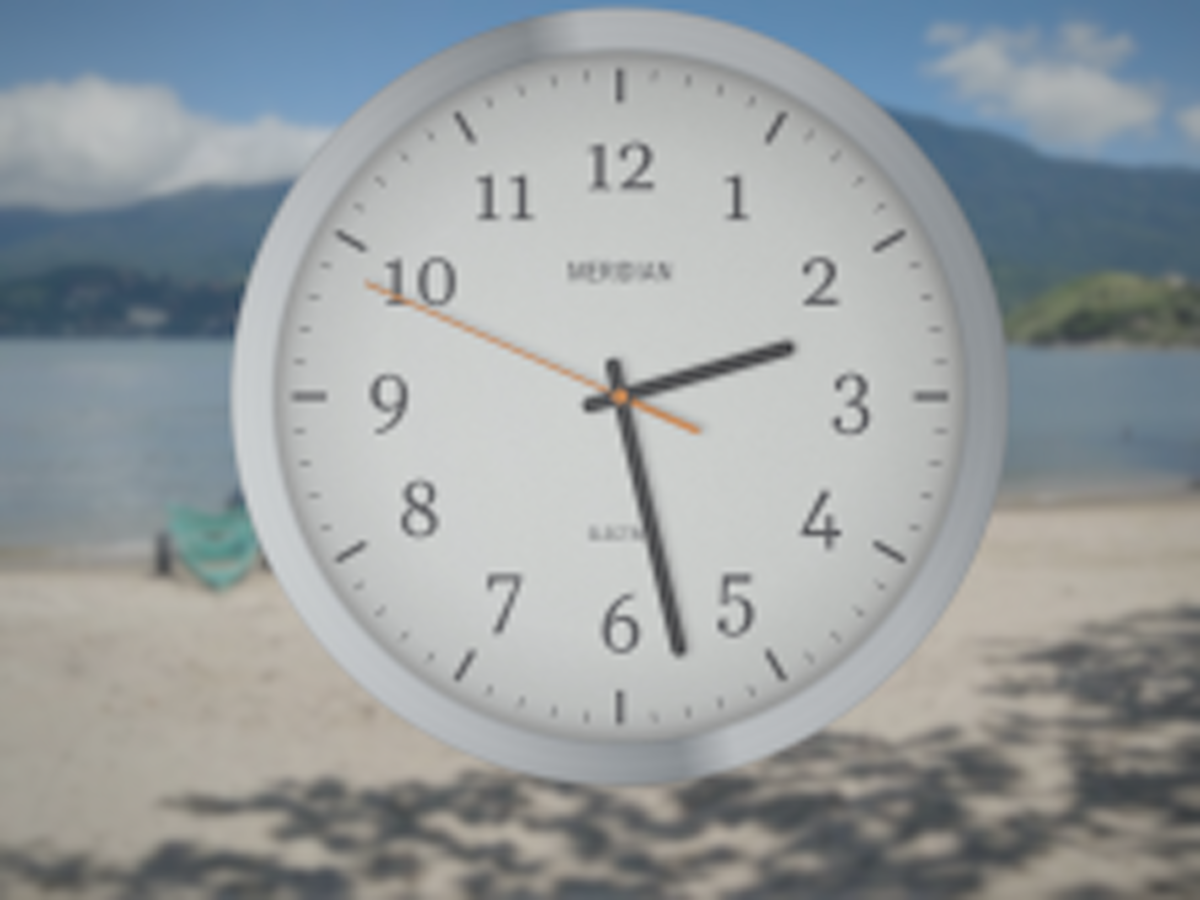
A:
h=2 m=27 s=49
